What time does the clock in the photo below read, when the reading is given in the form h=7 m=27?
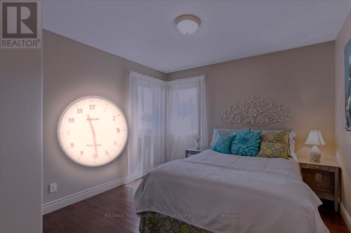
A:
h=11 m=29
